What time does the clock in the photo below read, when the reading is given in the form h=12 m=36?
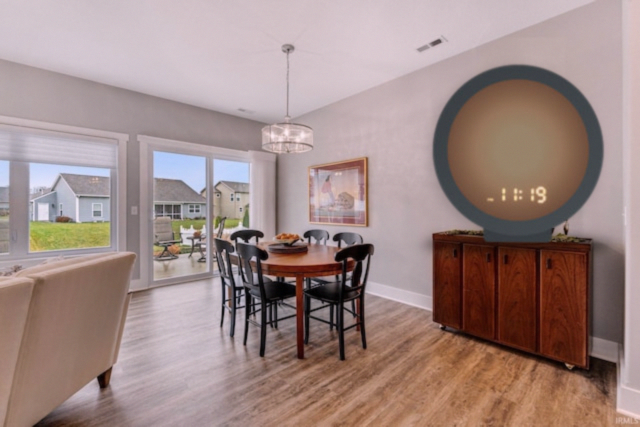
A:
h=11 m=19
